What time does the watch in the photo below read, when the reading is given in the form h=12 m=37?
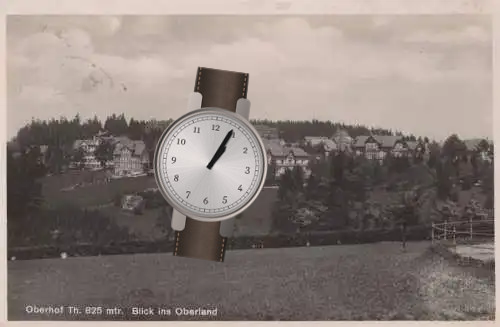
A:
h=1 m=4
